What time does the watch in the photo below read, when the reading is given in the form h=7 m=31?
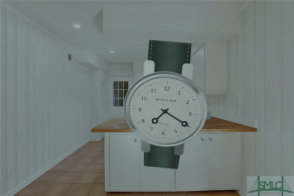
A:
h=7 m=20
